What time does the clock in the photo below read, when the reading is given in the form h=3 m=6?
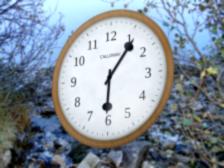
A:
h=6 m=6
